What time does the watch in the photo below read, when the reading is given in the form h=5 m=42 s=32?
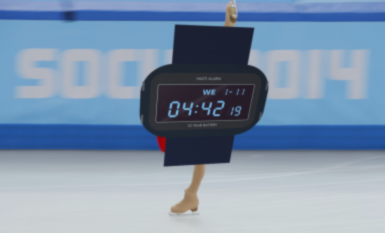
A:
h=4 m=42 s=19
